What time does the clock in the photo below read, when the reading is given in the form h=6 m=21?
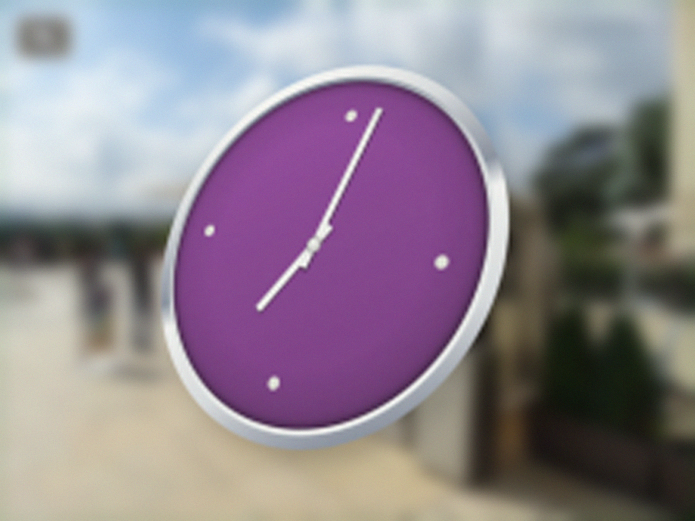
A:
h=7 m=2
